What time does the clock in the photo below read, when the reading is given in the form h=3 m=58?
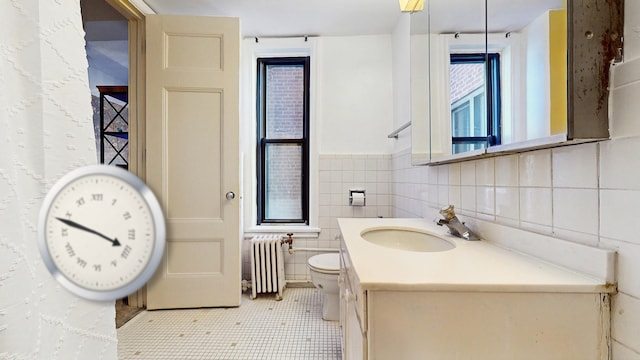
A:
h=3 m=48
